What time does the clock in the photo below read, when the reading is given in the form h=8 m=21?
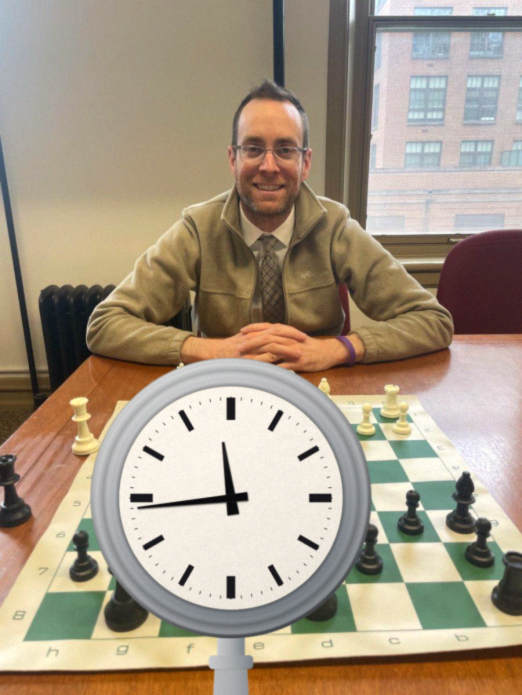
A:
h=11 m=44
